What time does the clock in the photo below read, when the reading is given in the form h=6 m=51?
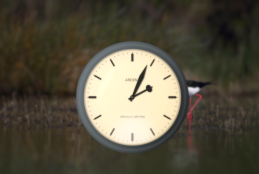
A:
h=2 m=4
